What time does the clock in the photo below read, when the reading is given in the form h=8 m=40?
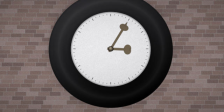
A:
h=3 m=5
